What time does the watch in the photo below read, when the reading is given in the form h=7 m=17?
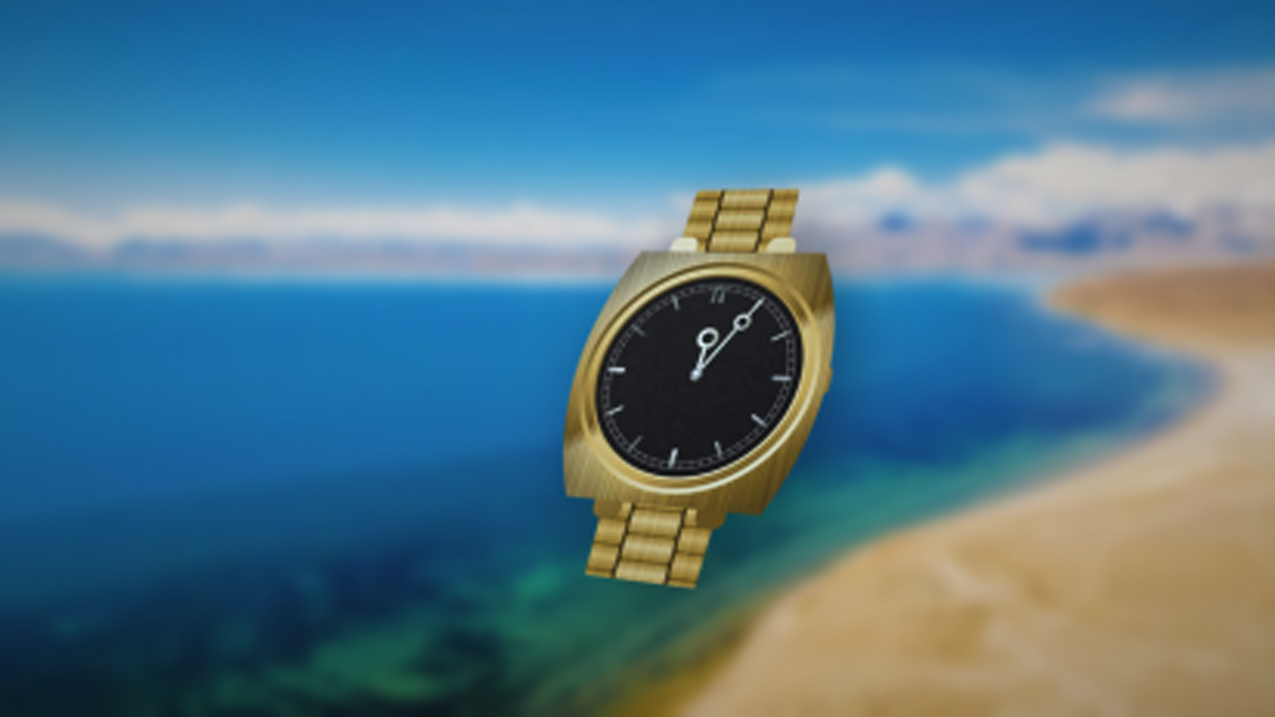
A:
h=12 m=5
